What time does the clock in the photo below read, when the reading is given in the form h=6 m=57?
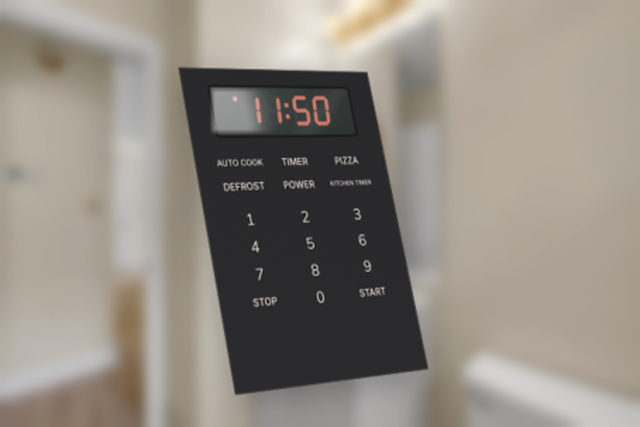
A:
h=11 m=50
